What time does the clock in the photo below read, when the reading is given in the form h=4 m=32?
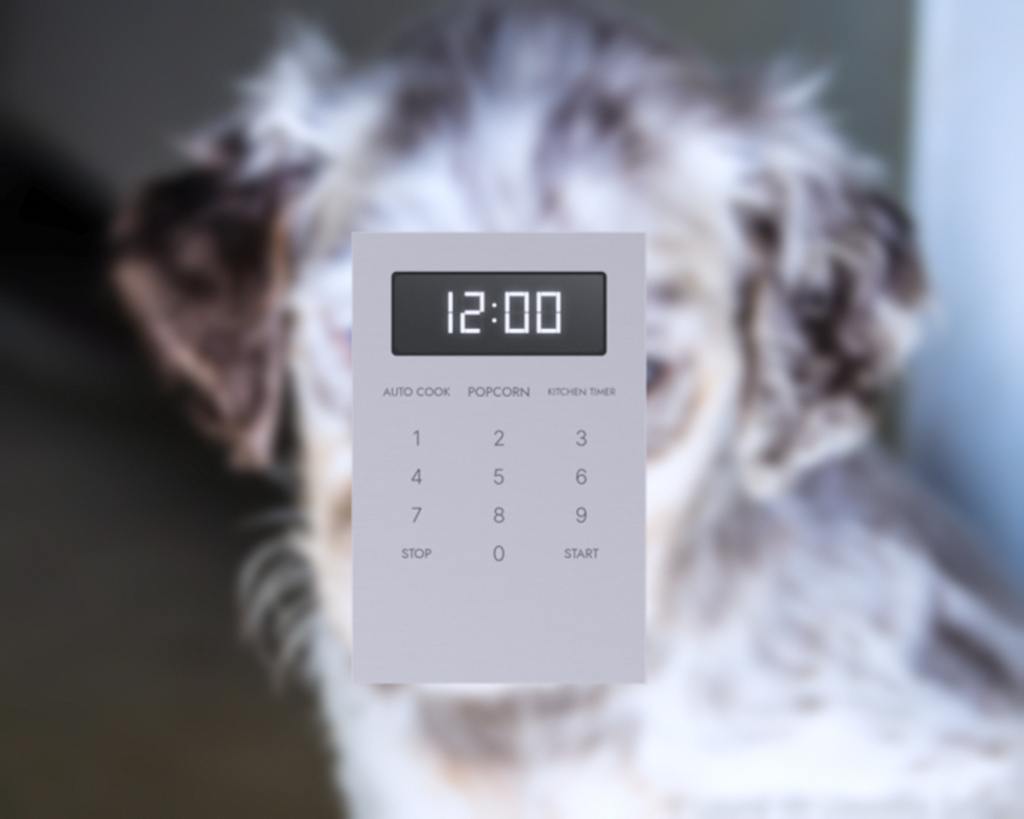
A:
h=12 m=0
